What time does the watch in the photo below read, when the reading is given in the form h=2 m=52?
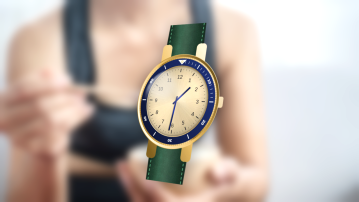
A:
h=1 m=31
